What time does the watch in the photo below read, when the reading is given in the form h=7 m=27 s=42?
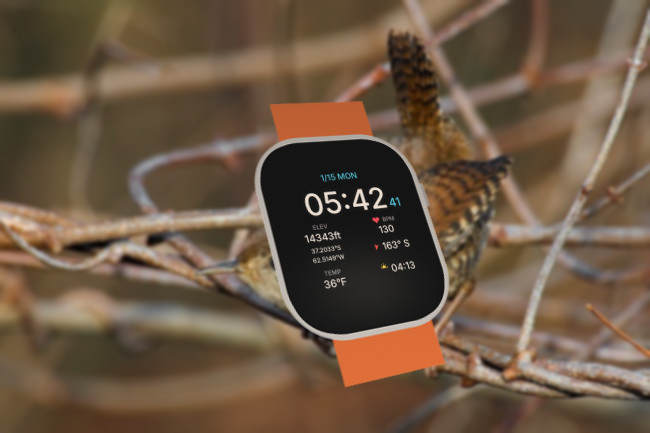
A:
h=5 m=42 s=41
